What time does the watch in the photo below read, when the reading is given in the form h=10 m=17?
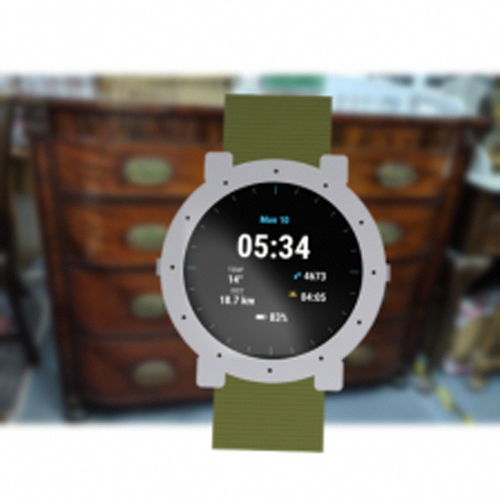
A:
h=5 m=34
